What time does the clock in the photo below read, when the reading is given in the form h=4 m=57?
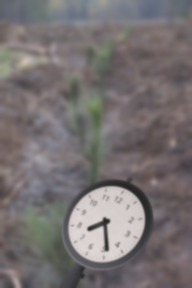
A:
h=7 m=24
